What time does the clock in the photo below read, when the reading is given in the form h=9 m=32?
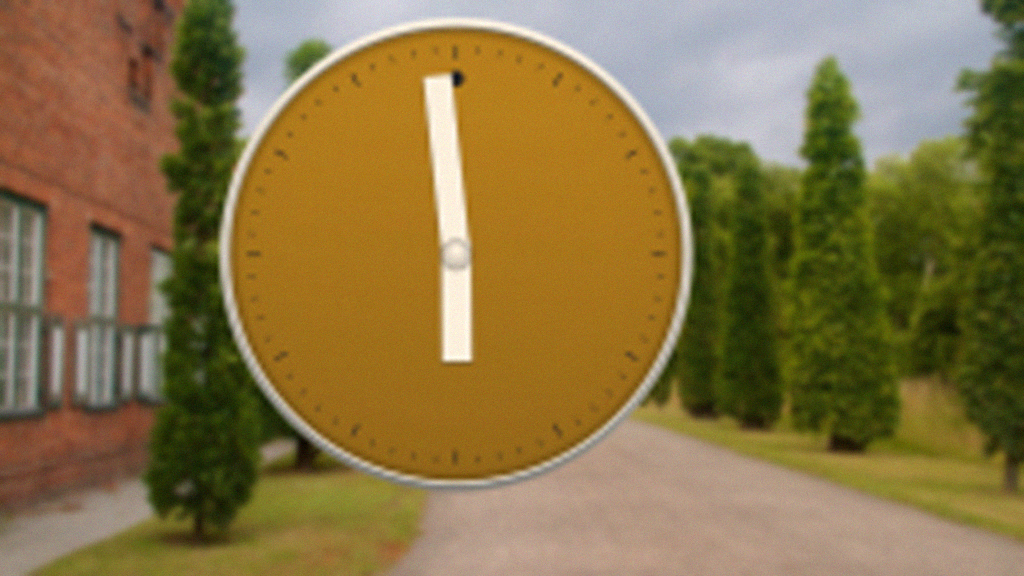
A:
h=5 m=59
